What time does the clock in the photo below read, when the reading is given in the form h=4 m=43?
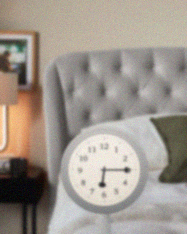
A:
h=6 m=15
